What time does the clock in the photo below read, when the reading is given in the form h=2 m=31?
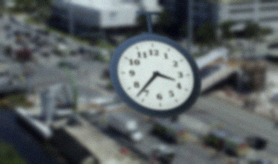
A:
h=3 m=37
